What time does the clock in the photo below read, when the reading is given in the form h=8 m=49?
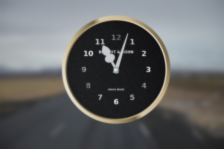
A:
h=11 m=3
